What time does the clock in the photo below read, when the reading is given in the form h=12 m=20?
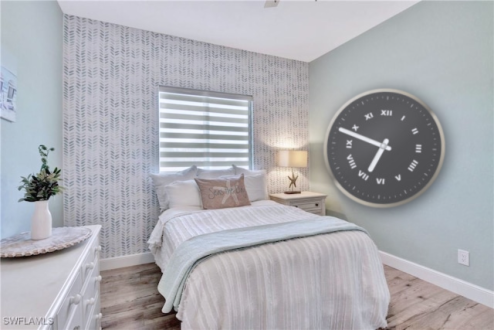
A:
h=6 m=48
